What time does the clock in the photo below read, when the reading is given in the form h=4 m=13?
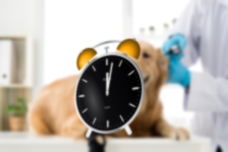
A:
h=12 m=2
